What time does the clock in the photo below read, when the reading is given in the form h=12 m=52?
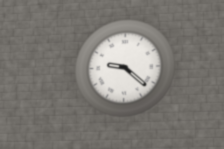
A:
h=9 m=22
